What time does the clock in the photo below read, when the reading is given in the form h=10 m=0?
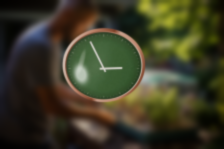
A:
h=2 m=56
